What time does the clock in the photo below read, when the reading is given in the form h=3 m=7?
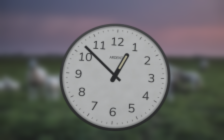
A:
h=12 m=52
